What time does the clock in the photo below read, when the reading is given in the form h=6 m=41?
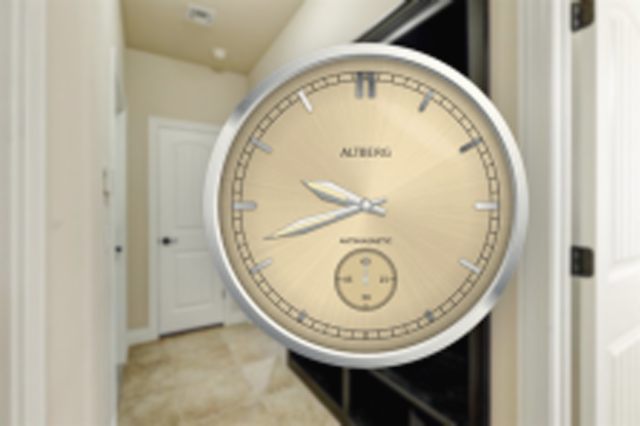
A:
h=9 m=42
